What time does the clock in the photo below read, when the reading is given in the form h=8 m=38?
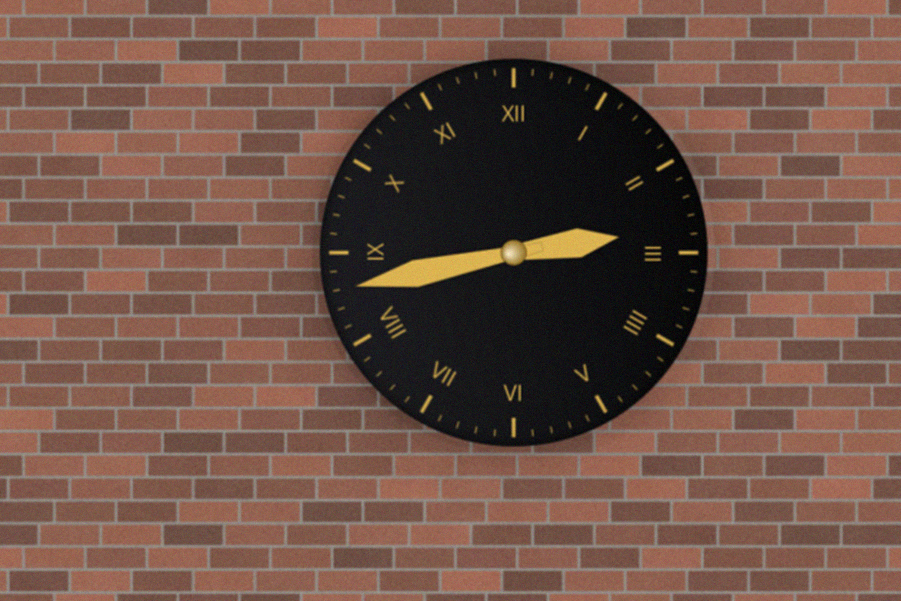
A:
h=2 m=43
